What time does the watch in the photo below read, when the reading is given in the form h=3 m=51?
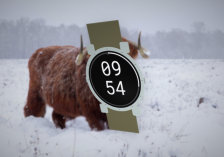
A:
h=9 m=54
